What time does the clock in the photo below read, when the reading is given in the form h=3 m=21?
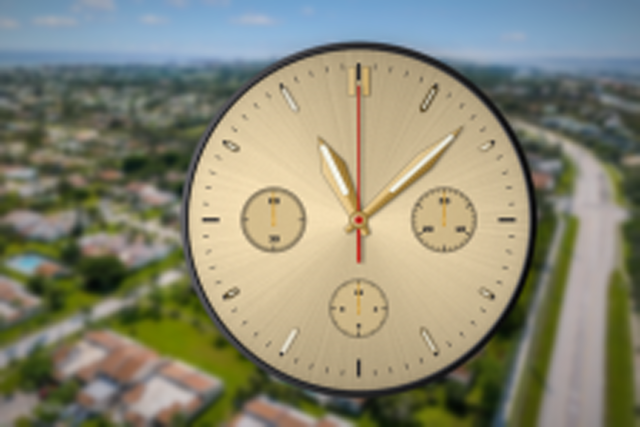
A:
h=11 m=8
